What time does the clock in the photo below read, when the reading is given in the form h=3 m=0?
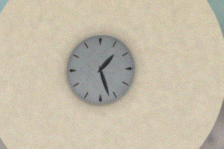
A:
h=1 m=27
